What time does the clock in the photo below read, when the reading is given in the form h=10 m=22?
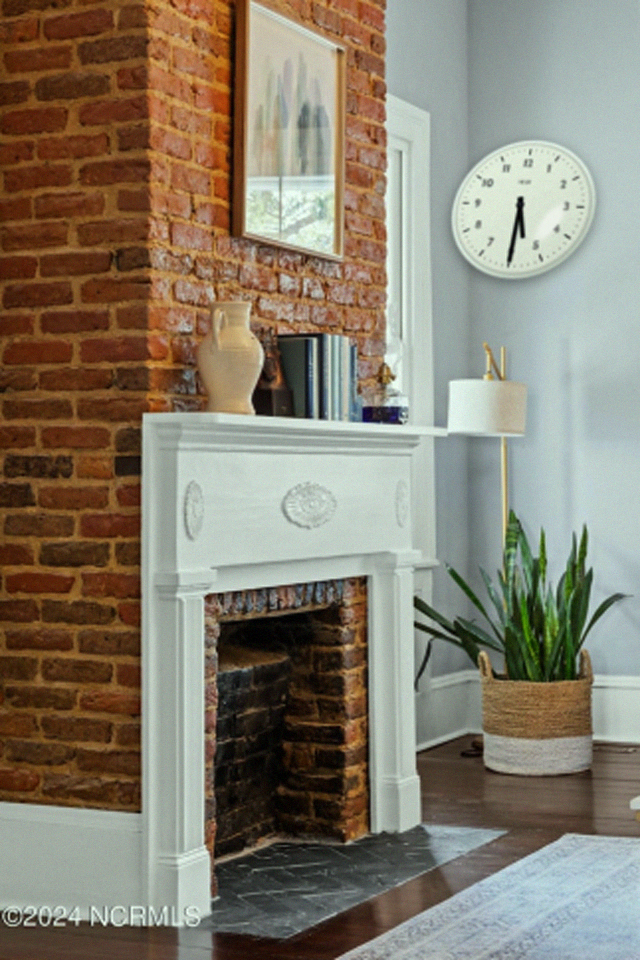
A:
h=5 m=30
